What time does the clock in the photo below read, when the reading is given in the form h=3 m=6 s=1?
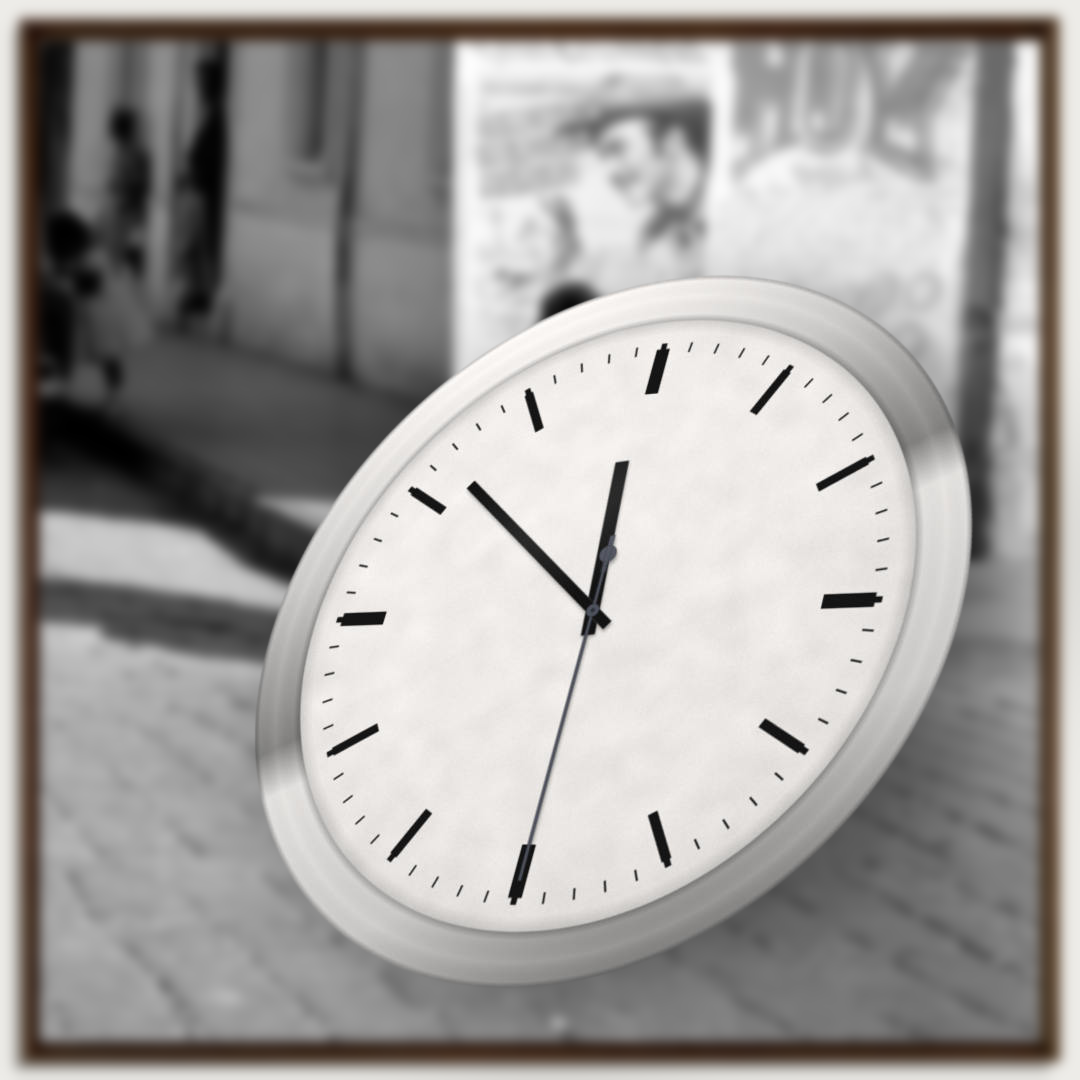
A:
h=11 m=51 s=30
